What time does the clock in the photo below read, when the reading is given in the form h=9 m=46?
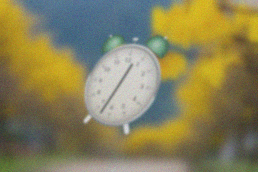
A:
h=12 m=33
